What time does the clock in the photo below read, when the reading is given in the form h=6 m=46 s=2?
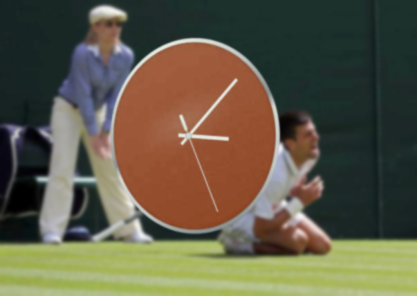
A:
h=3 m=7 s=26
